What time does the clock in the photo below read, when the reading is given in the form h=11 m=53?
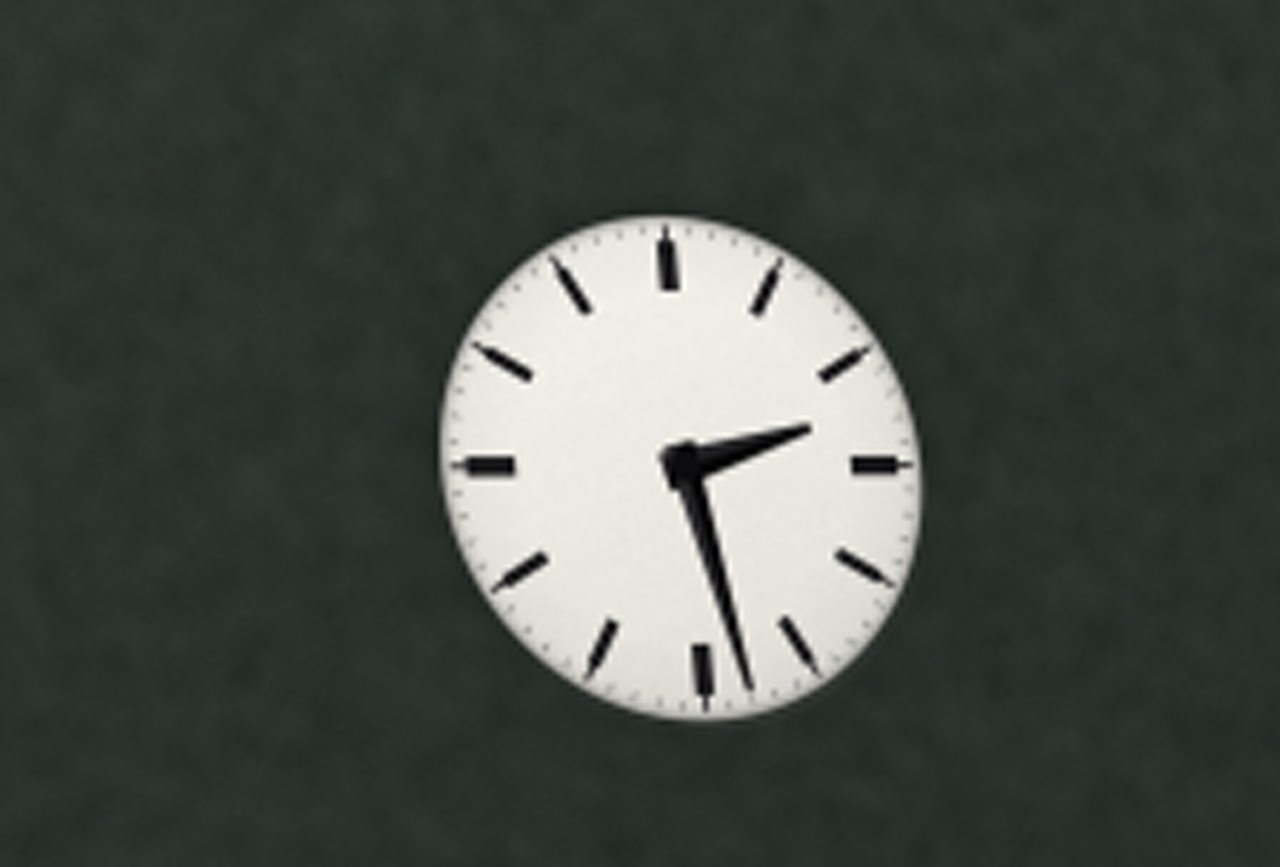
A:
h=2 m=28
